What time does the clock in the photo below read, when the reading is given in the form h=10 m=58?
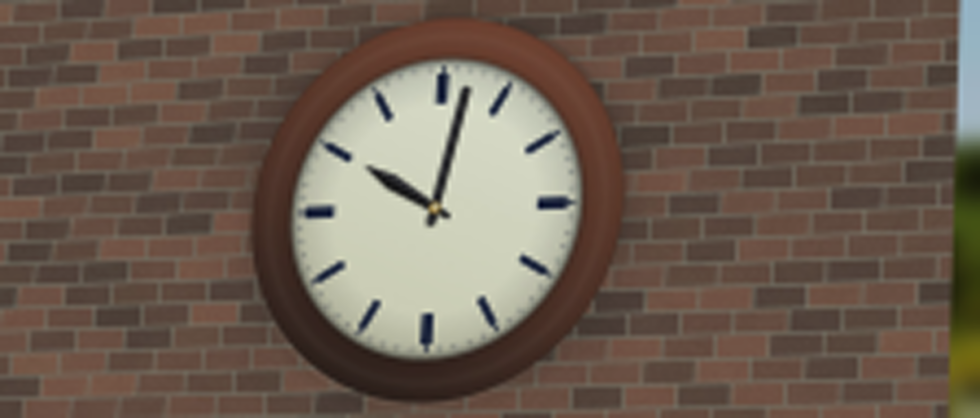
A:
h=10 m=2
